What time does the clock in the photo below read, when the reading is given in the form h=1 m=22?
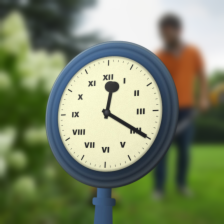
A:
h=12 m=20
